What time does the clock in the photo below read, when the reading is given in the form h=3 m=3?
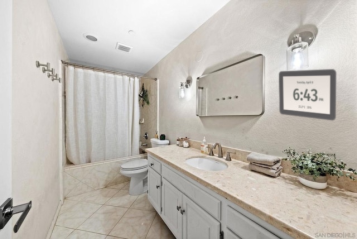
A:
h=6 m=43
